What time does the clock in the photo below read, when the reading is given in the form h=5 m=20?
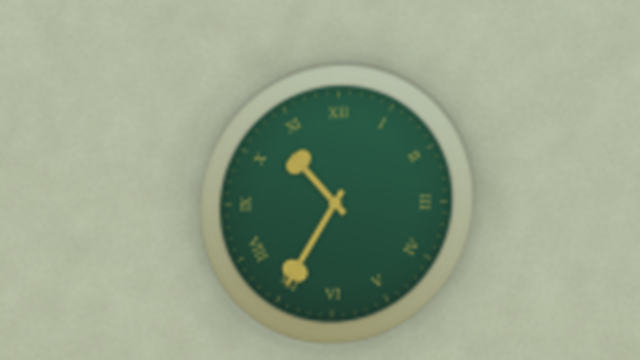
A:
h=10 m=35
